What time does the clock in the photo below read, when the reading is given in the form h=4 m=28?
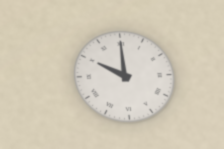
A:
h=10 m=0
